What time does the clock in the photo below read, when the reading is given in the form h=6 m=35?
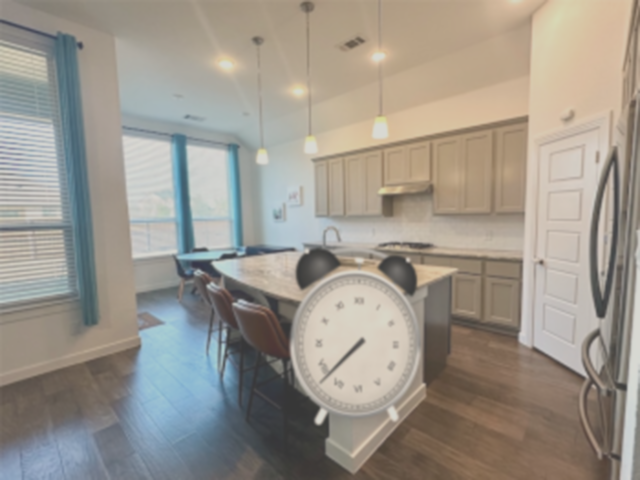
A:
h=7 m=38
